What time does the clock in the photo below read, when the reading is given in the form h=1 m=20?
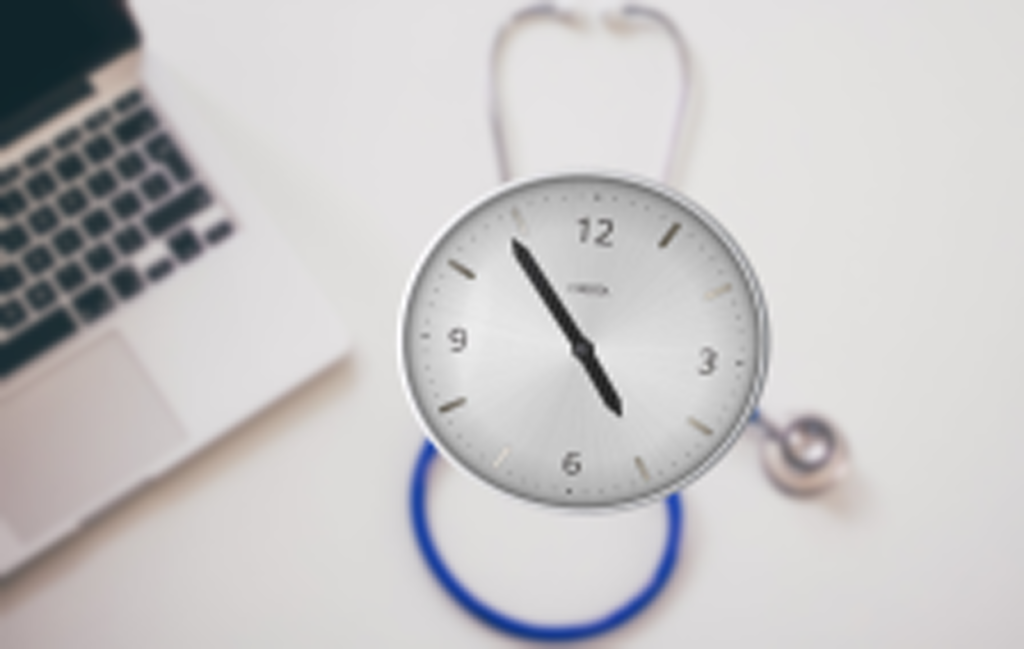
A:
h=4 m=54
